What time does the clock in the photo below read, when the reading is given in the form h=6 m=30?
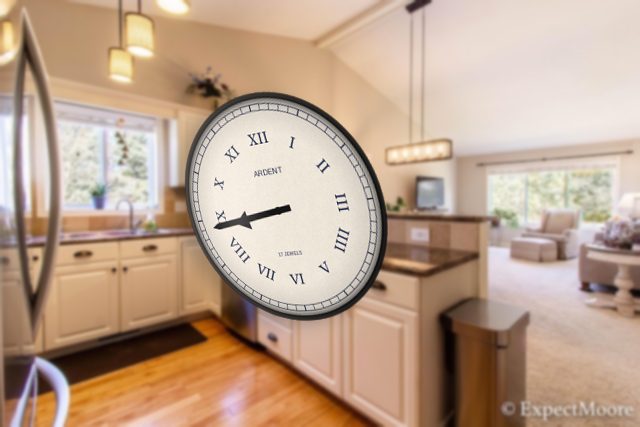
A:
h=8 m=44
